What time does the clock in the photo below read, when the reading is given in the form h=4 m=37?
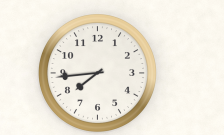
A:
h=7 m=44
